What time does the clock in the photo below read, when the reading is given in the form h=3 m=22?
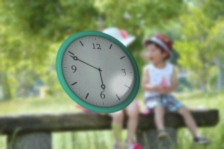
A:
h=5 m=49
